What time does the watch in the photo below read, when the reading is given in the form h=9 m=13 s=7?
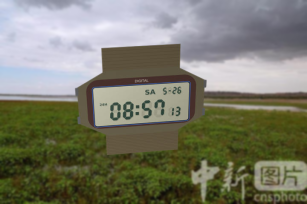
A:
h=8 m=57 s=13
